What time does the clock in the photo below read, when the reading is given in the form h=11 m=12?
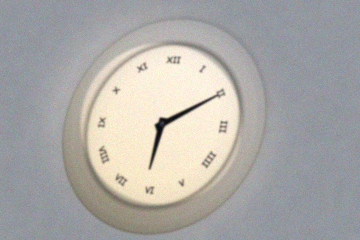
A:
h=6 m=10
